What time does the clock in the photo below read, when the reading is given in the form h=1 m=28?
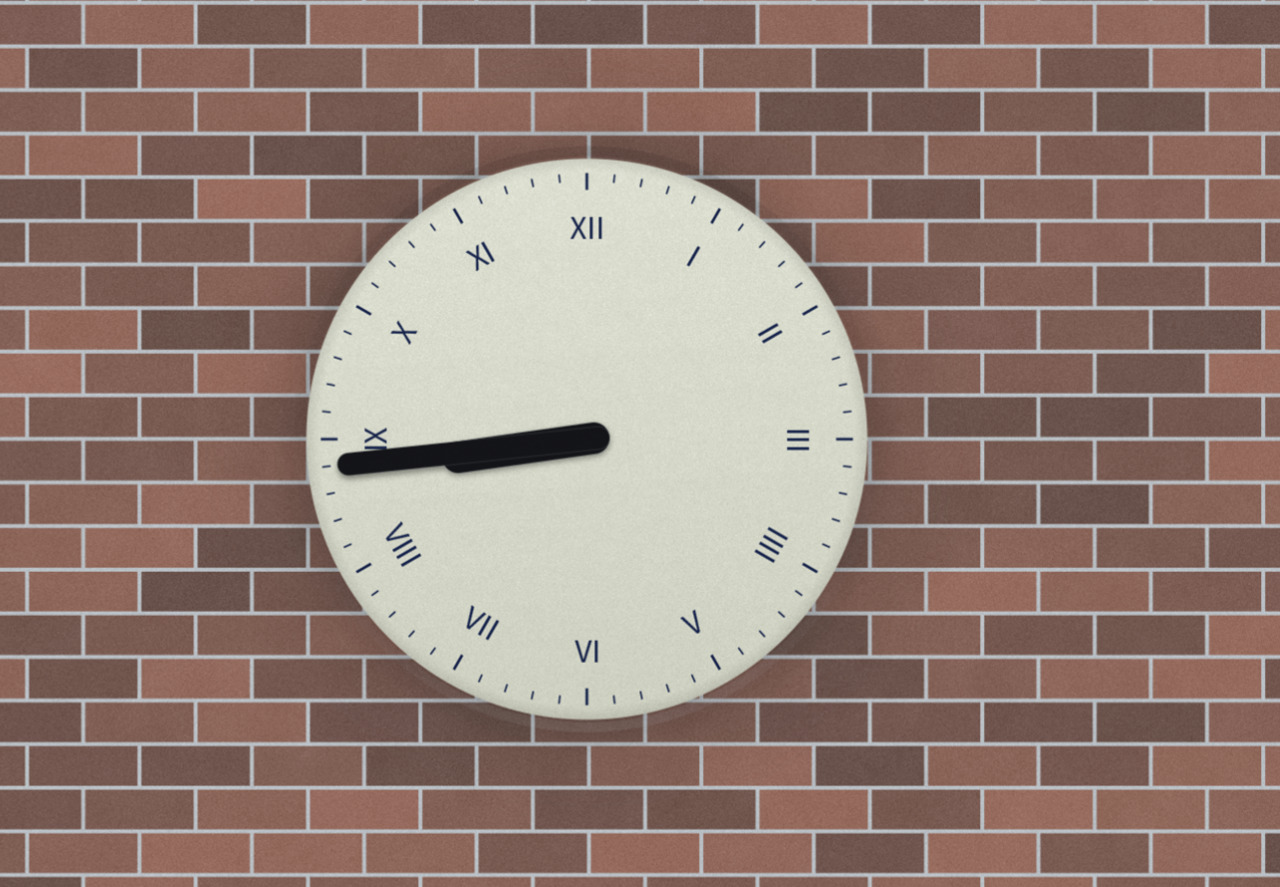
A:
h=8 m=44
